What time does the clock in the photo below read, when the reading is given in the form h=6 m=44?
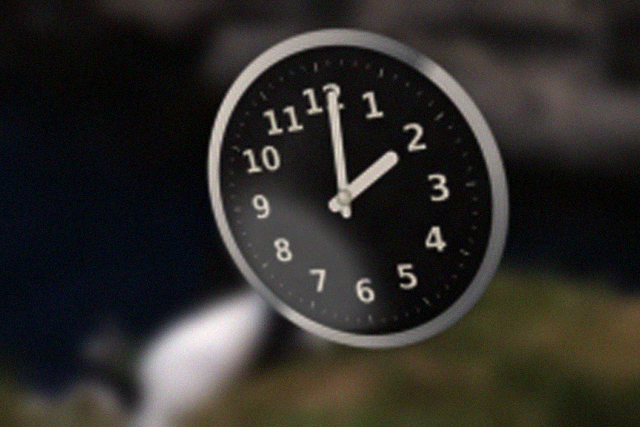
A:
h=2 m=1
